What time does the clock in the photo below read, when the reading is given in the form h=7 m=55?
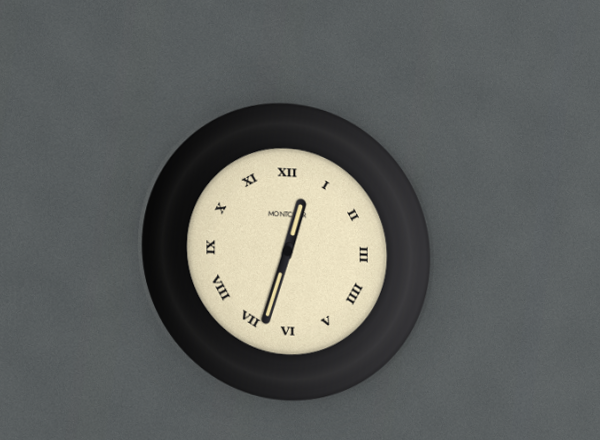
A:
h=12 m=33
